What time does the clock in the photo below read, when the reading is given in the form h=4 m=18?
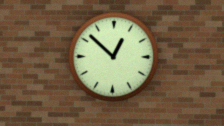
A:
h=12 m=52
